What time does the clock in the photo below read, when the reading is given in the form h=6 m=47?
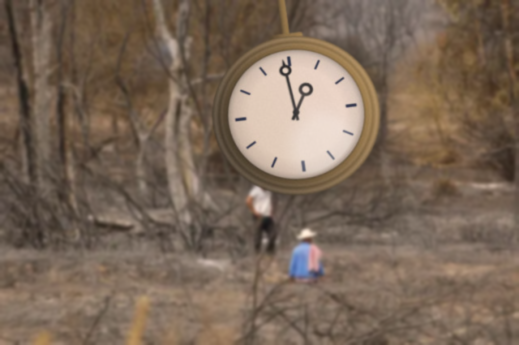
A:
h=12 m=59
